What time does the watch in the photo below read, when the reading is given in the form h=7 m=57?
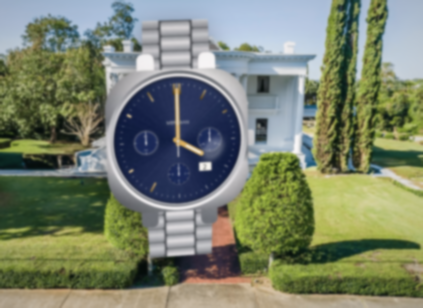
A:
h=4 m=0
